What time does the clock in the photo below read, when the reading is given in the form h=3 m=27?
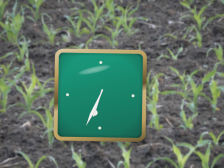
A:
h=6 m=34
